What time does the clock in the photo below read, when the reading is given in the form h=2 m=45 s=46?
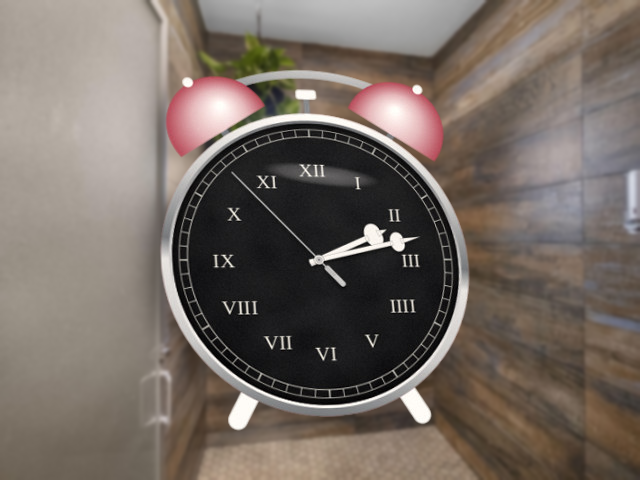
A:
h=2 m=12 s=53
